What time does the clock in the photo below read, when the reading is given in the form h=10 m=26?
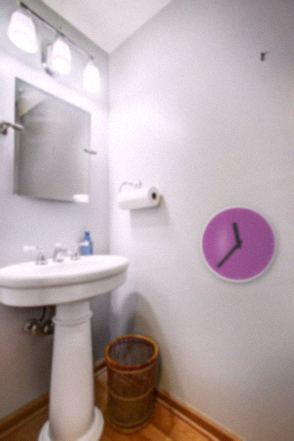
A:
h=11 m=37
